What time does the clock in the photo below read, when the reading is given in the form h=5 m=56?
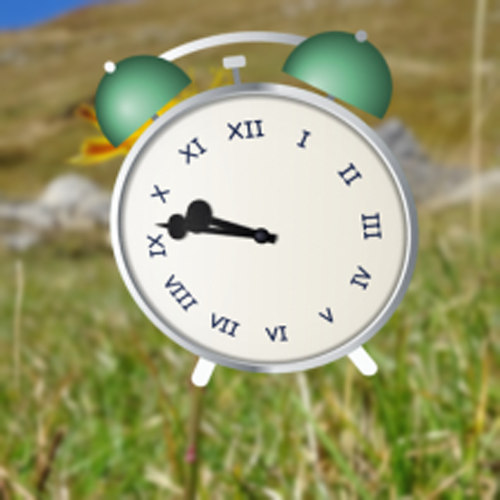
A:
h=9 m=47
